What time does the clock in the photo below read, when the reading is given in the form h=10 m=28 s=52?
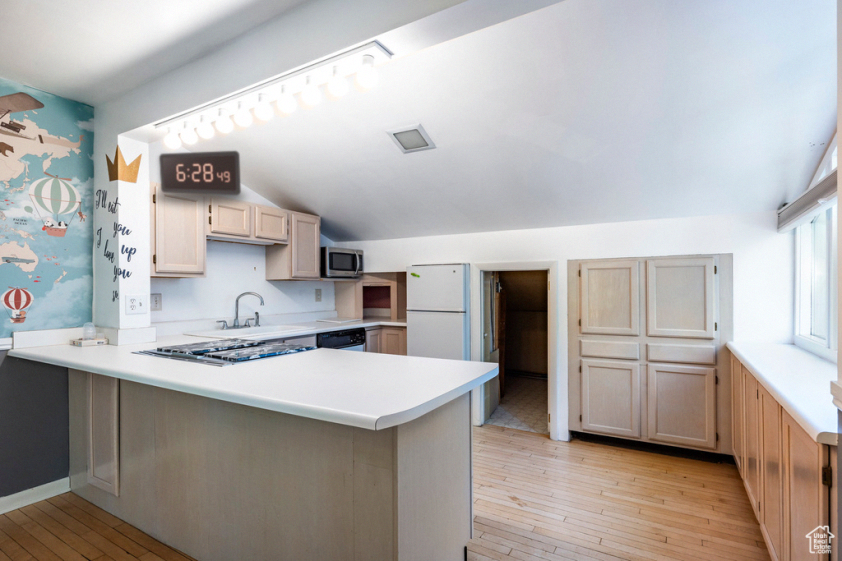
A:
h=6 m=28 s=49
